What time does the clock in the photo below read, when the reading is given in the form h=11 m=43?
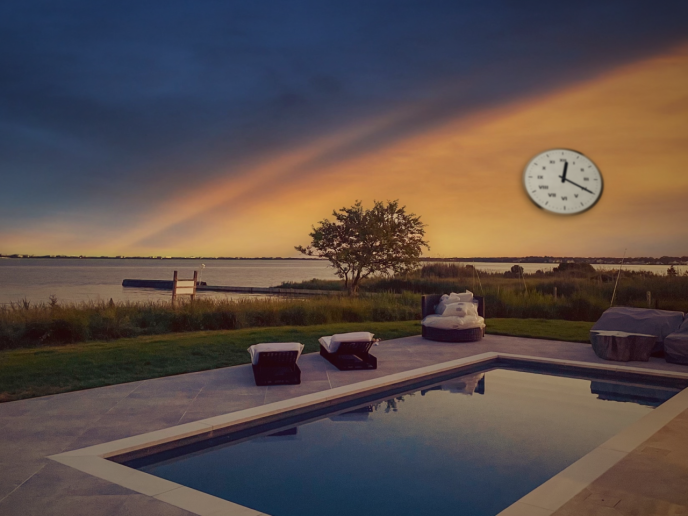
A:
h=12 m=20
